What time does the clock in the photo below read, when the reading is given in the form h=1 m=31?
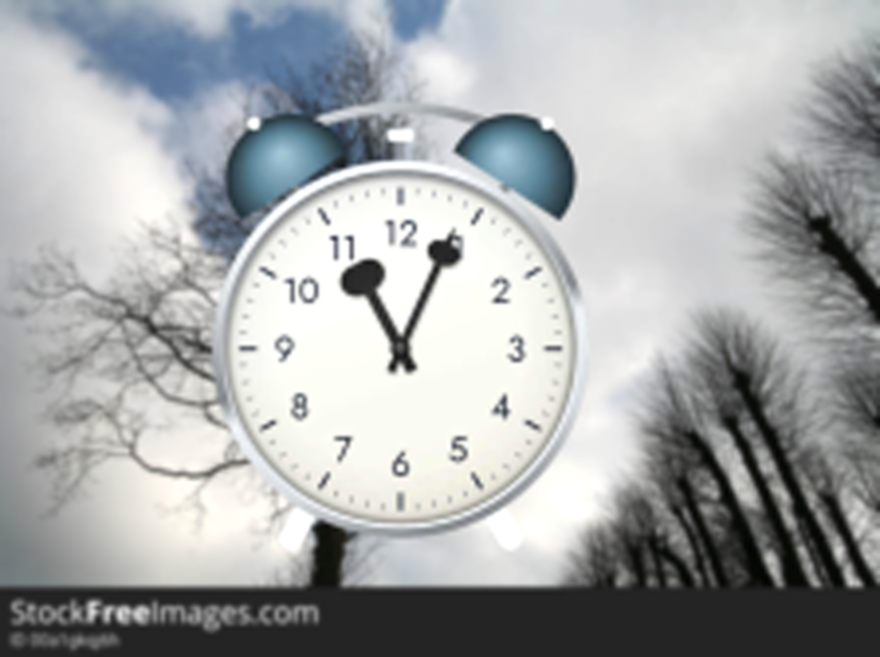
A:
h=11 m=4
